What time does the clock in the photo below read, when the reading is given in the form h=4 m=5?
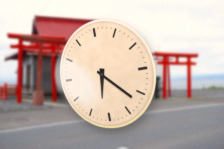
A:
h=6 m=22
